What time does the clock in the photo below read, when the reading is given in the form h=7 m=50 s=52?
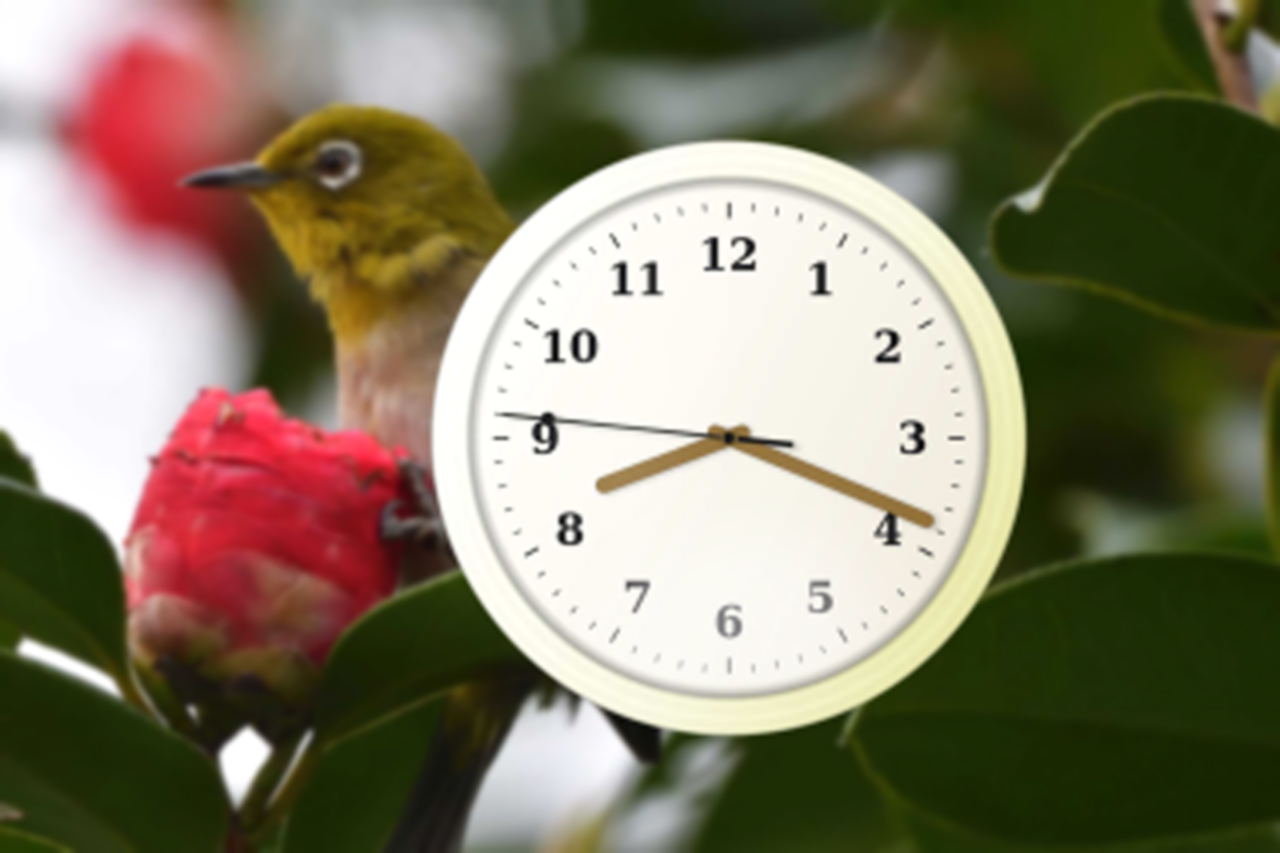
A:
h=8 m=18 s=46
